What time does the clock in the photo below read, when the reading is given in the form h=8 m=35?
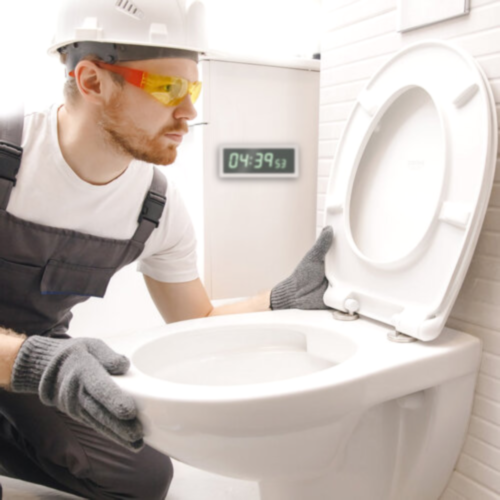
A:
h=4 m=39
